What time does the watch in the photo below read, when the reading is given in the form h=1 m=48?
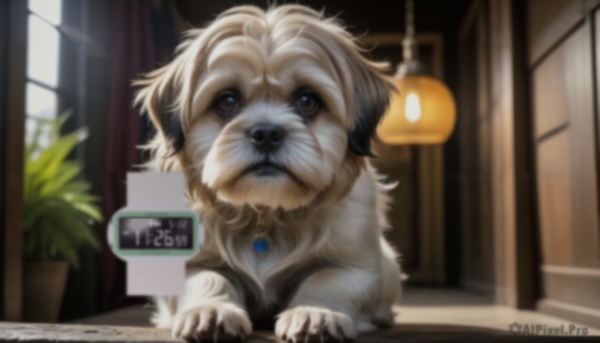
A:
h=11 m=26
